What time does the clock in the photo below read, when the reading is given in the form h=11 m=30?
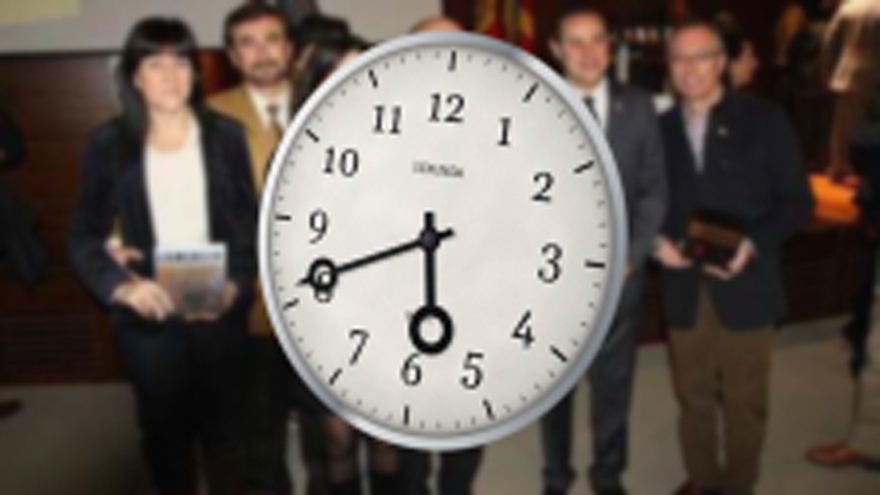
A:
h=5 m=41
